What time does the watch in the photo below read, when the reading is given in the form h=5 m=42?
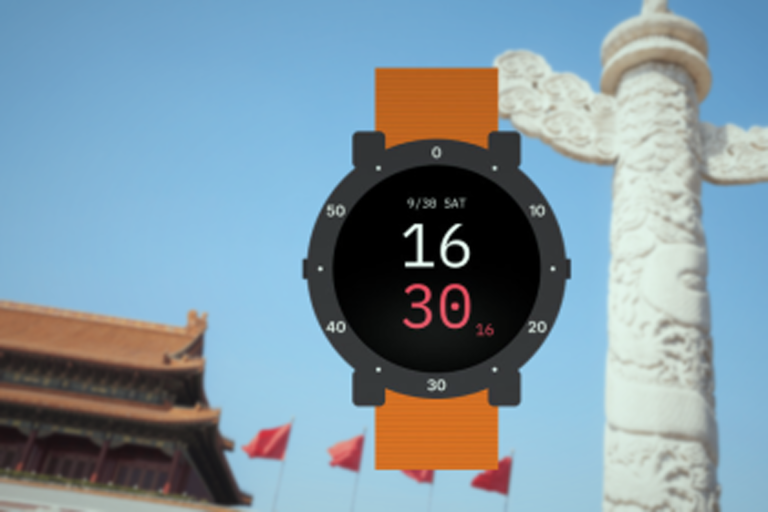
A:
h=16 m=30
